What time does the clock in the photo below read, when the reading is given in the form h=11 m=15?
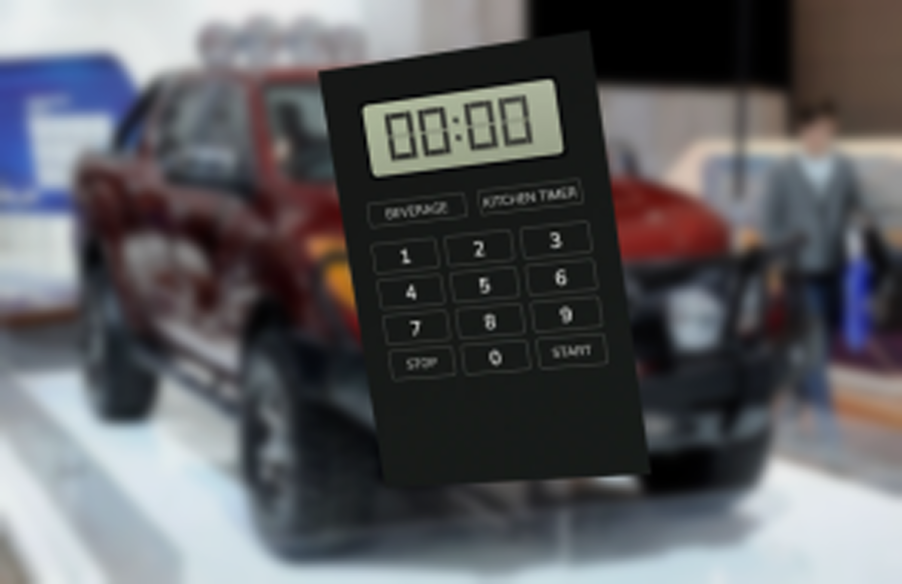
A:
h=0 m=0
